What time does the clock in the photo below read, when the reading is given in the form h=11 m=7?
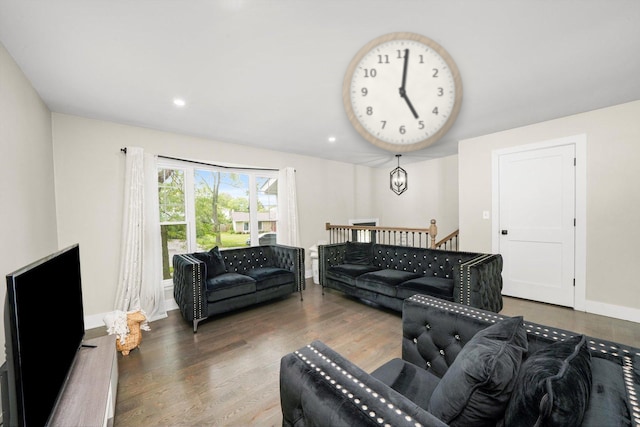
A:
h=5 m=1
